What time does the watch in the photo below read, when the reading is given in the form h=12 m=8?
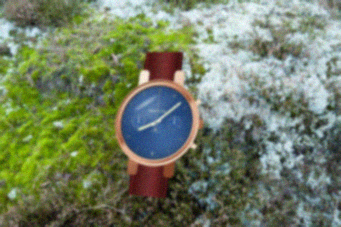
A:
h=8 m=8
